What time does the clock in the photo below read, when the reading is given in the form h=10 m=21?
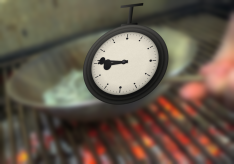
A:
h=8 m=46
